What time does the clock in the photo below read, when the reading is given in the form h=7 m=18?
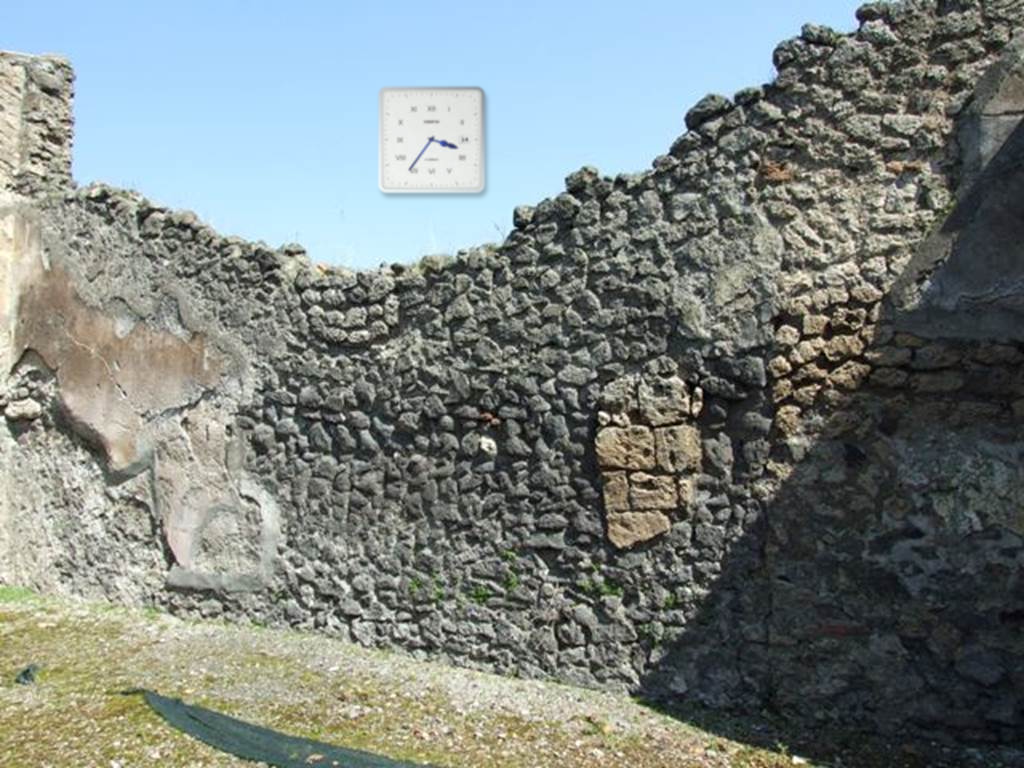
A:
h=3 m=36
